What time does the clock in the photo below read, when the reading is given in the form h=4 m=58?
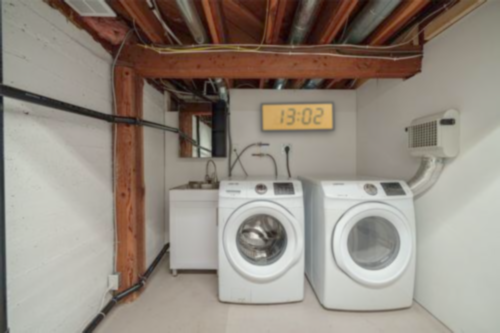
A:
h=13 m=2
